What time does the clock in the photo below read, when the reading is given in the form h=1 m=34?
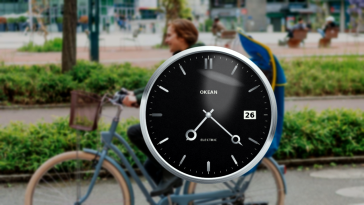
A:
h=7 m=22
